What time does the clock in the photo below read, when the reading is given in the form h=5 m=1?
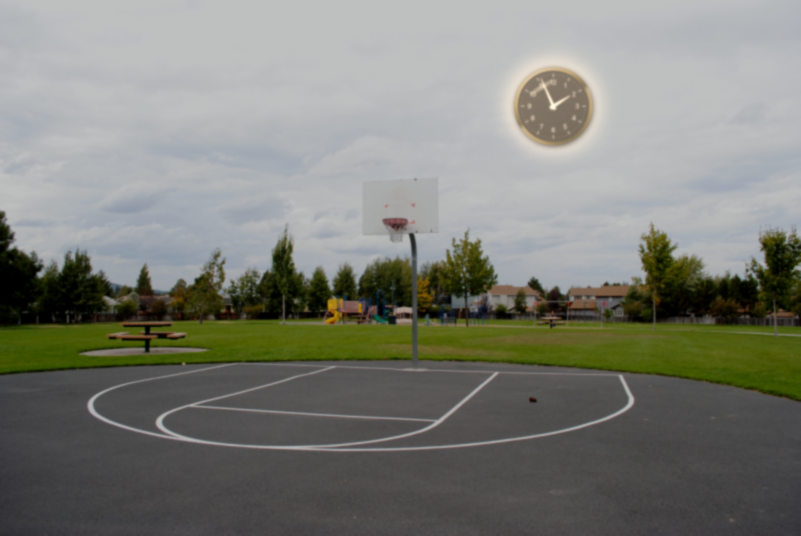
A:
h=1 m=56
